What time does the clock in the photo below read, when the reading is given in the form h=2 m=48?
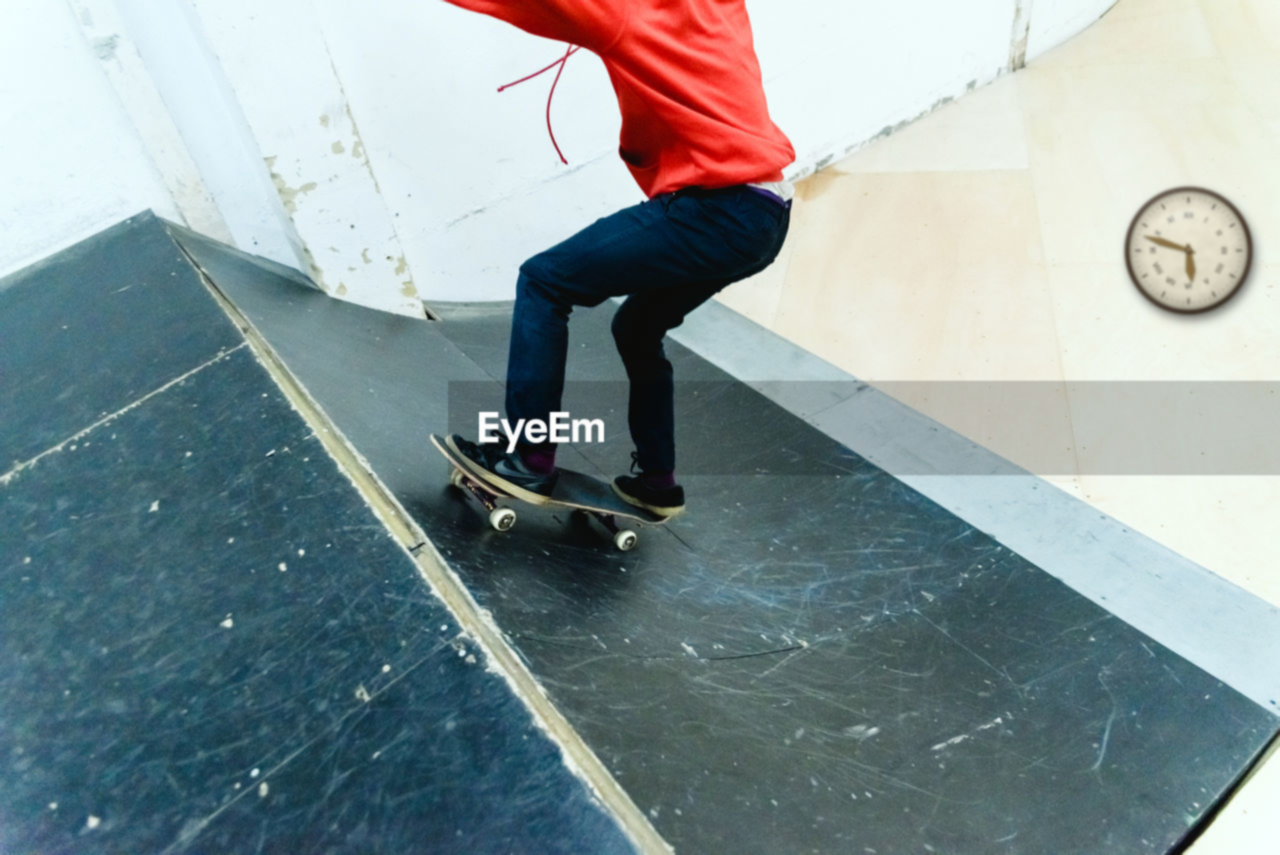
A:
h=5 m=48
